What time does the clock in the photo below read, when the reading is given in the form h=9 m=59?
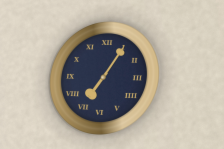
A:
h=7 m=5
